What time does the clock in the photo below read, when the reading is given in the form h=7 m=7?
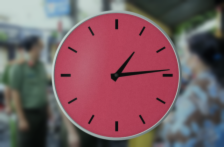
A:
h=1 m=14
